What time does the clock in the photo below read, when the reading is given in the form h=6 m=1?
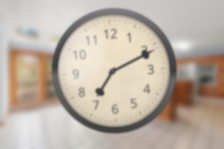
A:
h=7 m=11
